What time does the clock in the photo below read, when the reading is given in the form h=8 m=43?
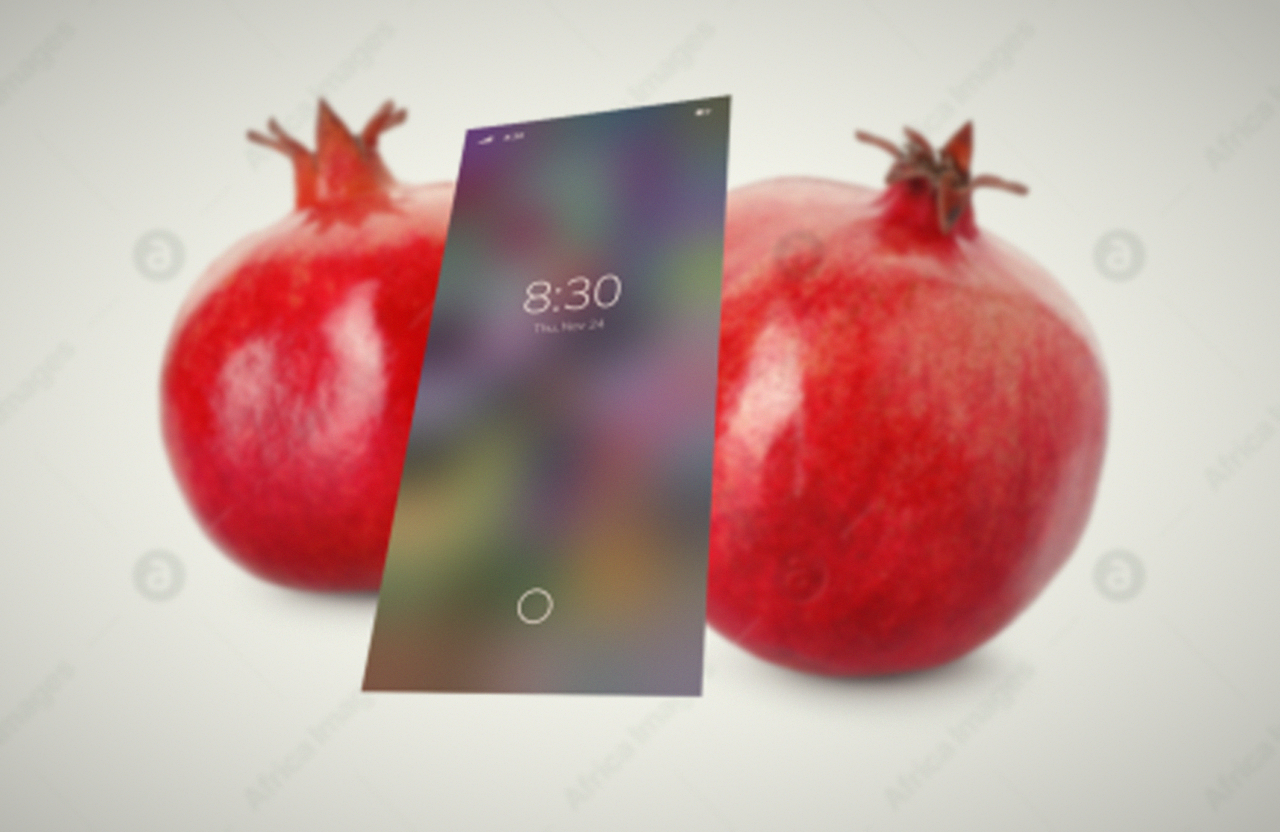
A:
h=8 m=30
